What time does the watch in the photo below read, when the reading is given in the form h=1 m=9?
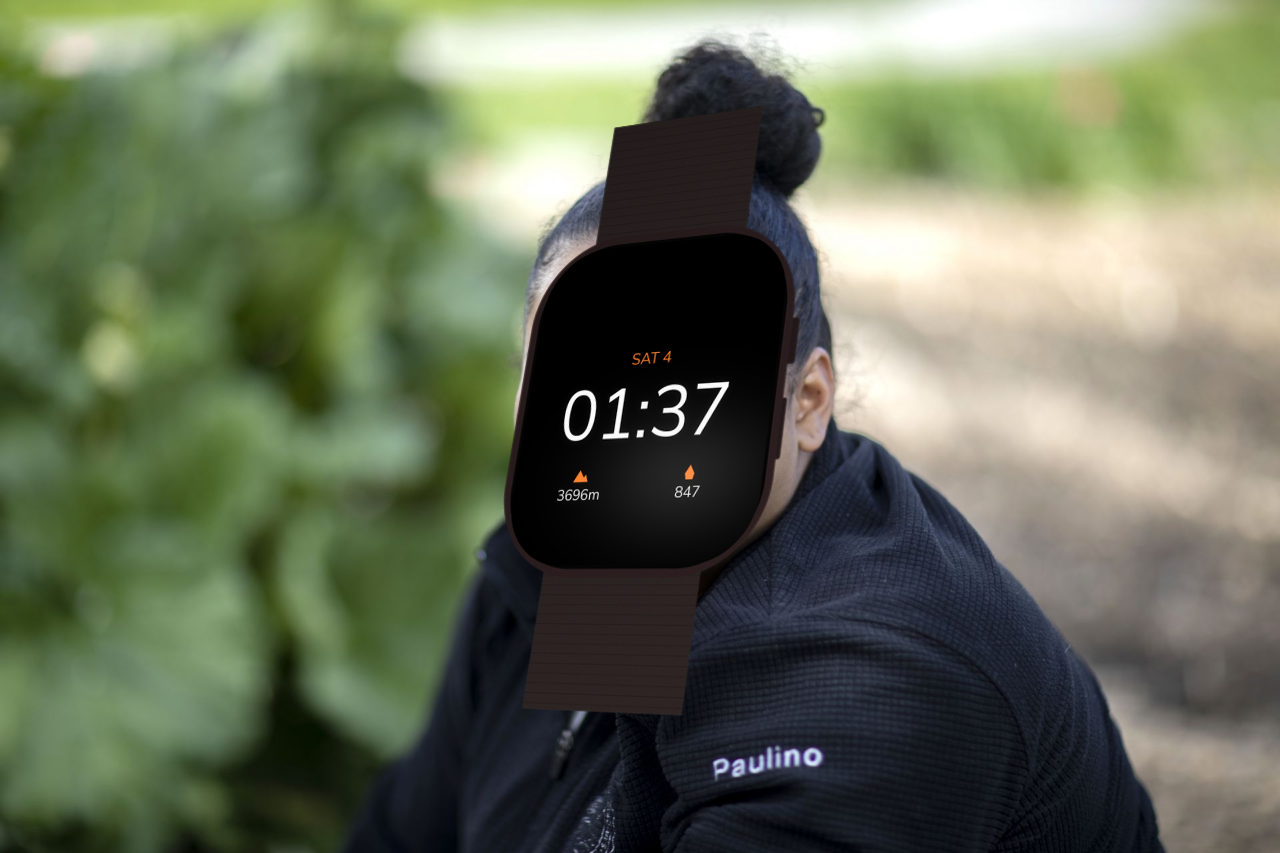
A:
h=1 m=37
